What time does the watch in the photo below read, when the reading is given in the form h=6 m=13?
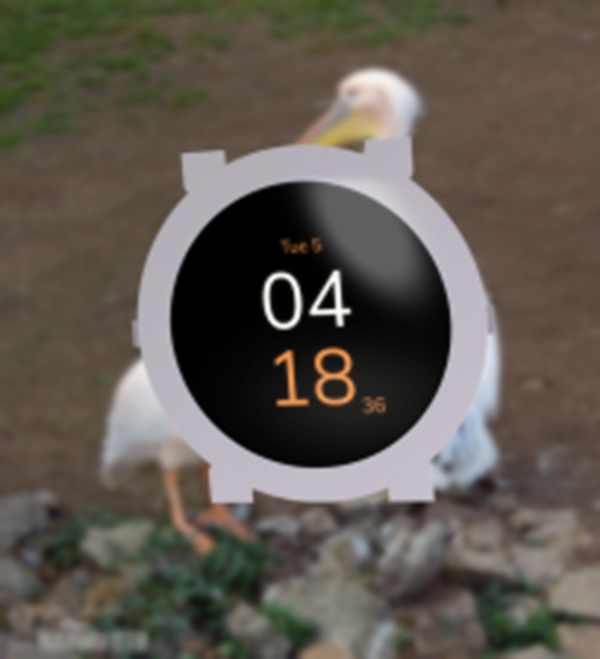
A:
h=4 m=18
